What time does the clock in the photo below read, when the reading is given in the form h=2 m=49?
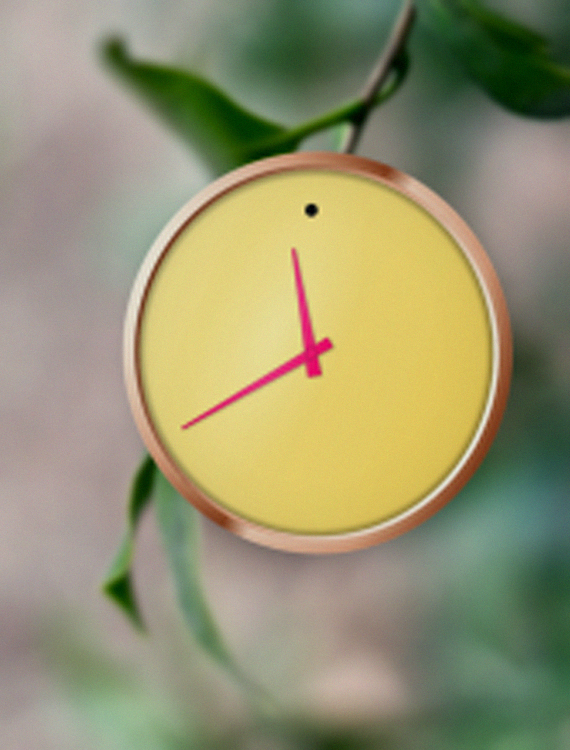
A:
h=11 m=40
